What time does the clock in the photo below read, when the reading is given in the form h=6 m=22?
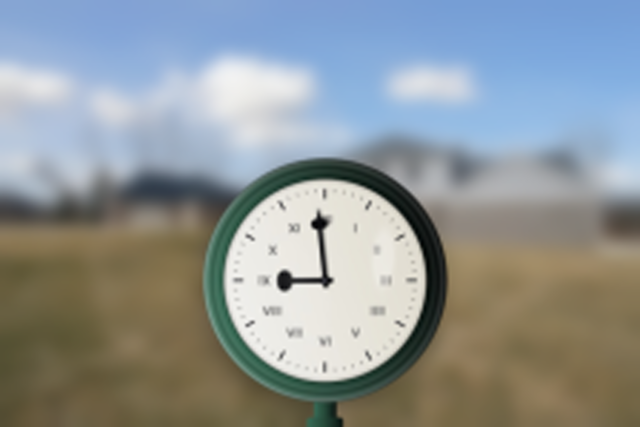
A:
h=8 m=59
